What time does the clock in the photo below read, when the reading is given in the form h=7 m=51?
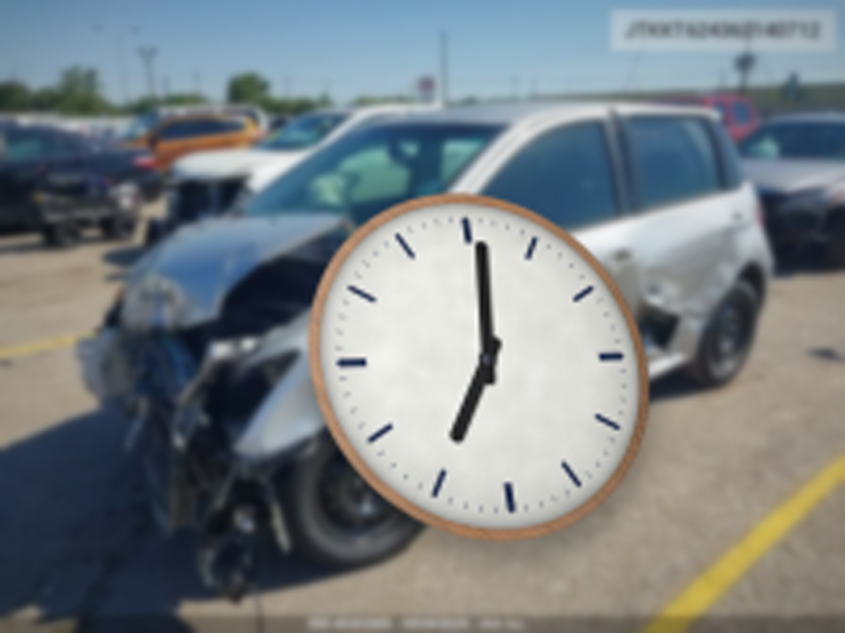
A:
h=7 m=1
